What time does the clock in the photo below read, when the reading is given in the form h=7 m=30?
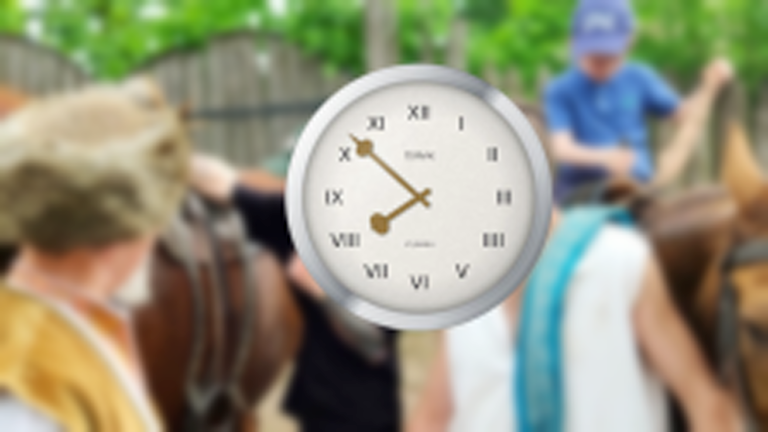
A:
h=7 m=52
